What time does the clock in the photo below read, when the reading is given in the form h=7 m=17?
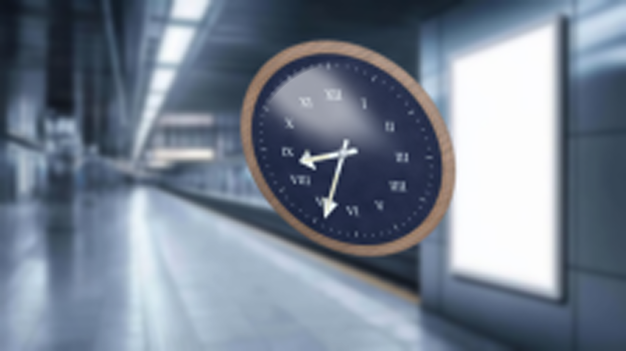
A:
h=8 m=34
